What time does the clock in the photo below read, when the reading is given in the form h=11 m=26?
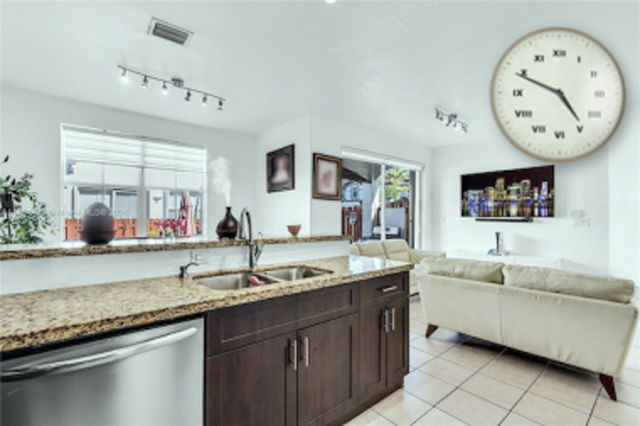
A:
h=4 m=49
